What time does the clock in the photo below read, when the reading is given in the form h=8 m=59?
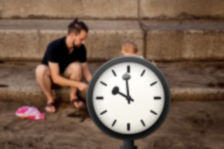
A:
h=9 m=59
